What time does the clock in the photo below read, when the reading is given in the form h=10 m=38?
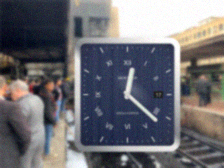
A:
h=12 m=22
